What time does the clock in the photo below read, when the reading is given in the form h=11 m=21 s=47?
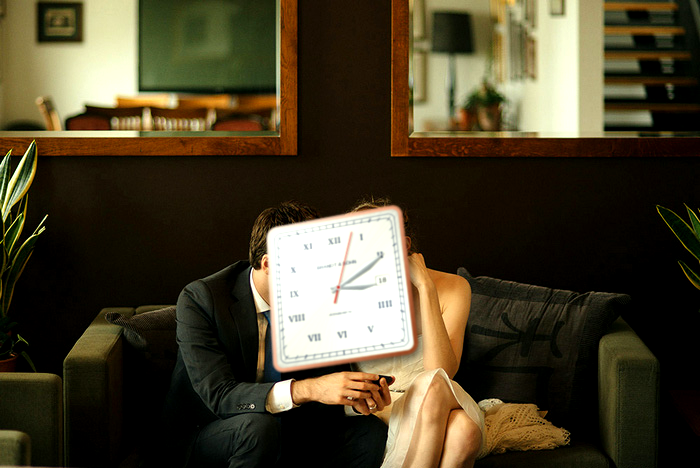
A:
h=3 m=10 s=3
